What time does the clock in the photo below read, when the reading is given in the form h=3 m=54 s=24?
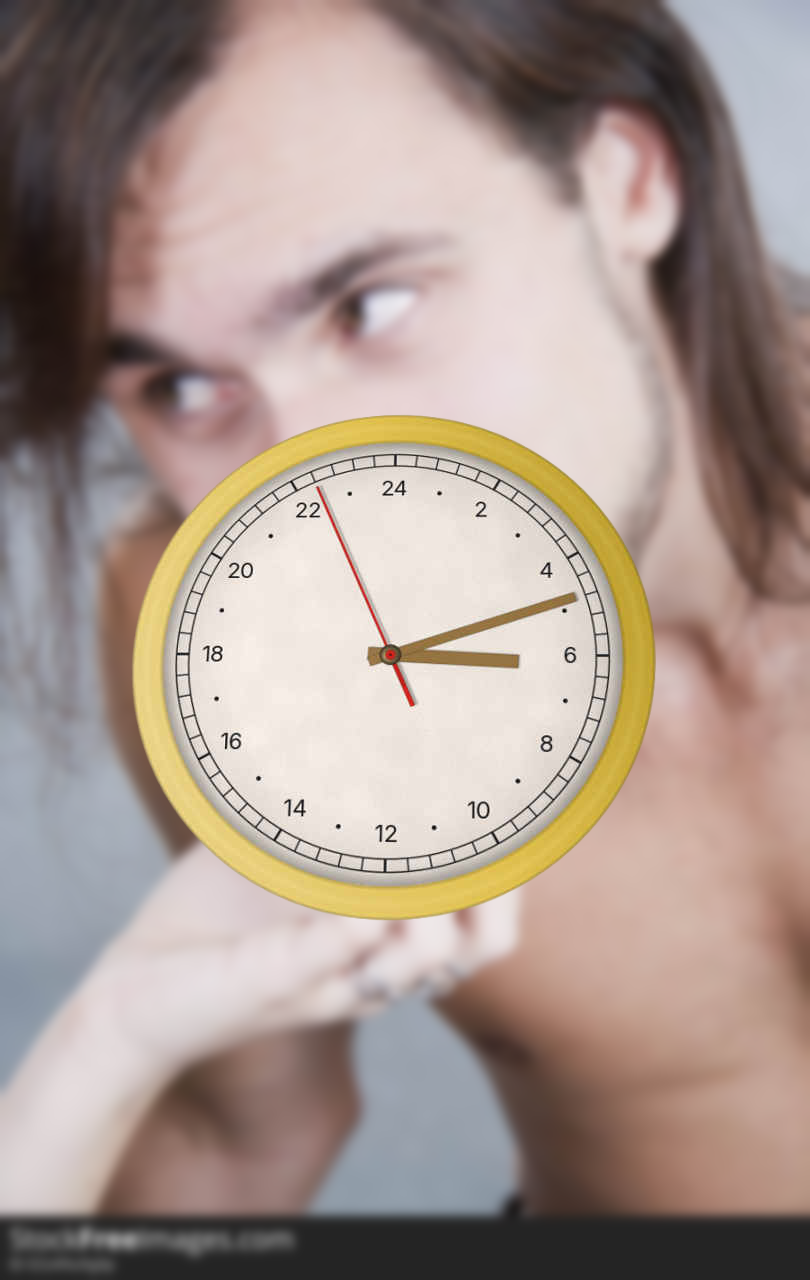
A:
h=6 m=11 s=56
